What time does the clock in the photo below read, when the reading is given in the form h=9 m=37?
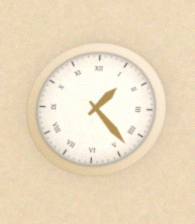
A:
h=1 m=23
